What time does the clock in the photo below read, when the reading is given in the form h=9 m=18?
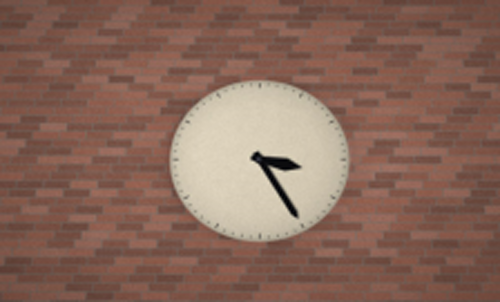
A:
h=3 m=25
